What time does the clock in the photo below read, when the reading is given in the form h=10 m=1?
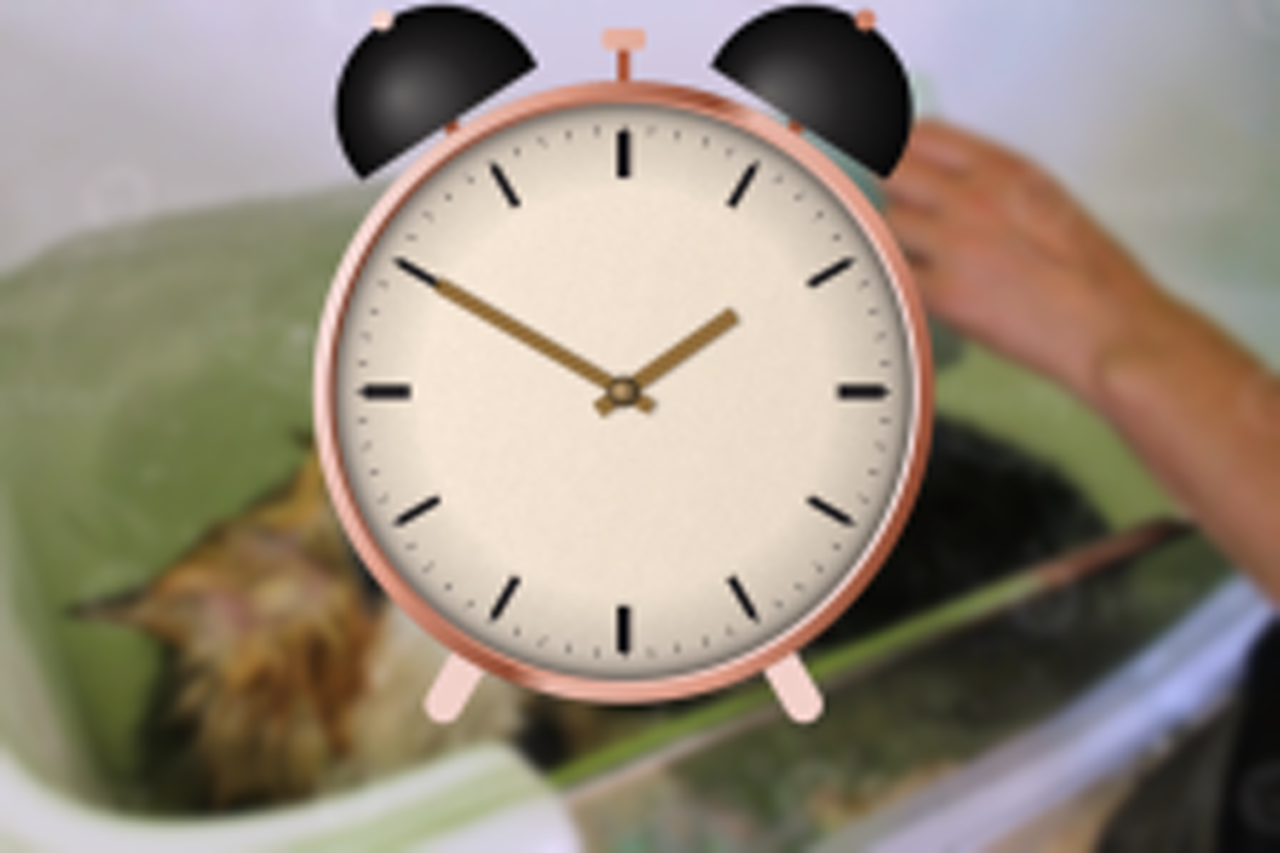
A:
h=1 m=50
